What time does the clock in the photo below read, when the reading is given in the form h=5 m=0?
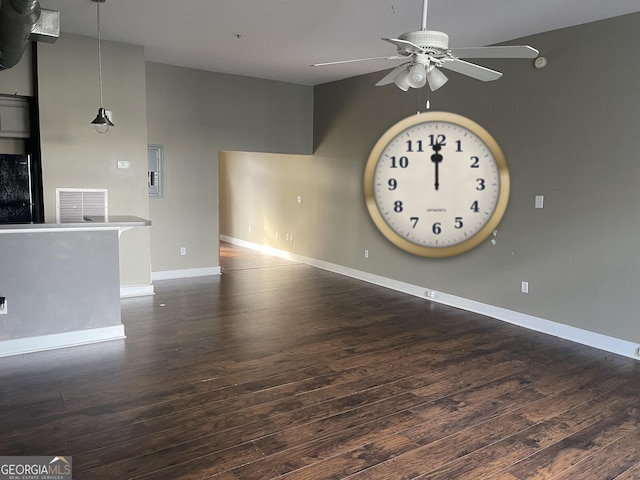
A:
h=12 m=0
